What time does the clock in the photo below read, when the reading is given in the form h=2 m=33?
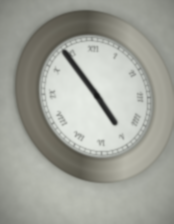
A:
h=4 m=54
